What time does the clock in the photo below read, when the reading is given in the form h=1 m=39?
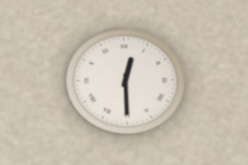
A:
h=12 m=30
